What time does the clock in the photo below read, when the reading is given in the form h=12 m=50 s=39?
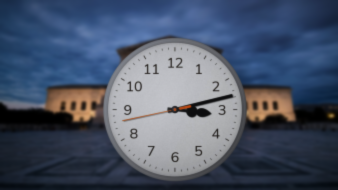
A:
h=3 m=12 s=43
